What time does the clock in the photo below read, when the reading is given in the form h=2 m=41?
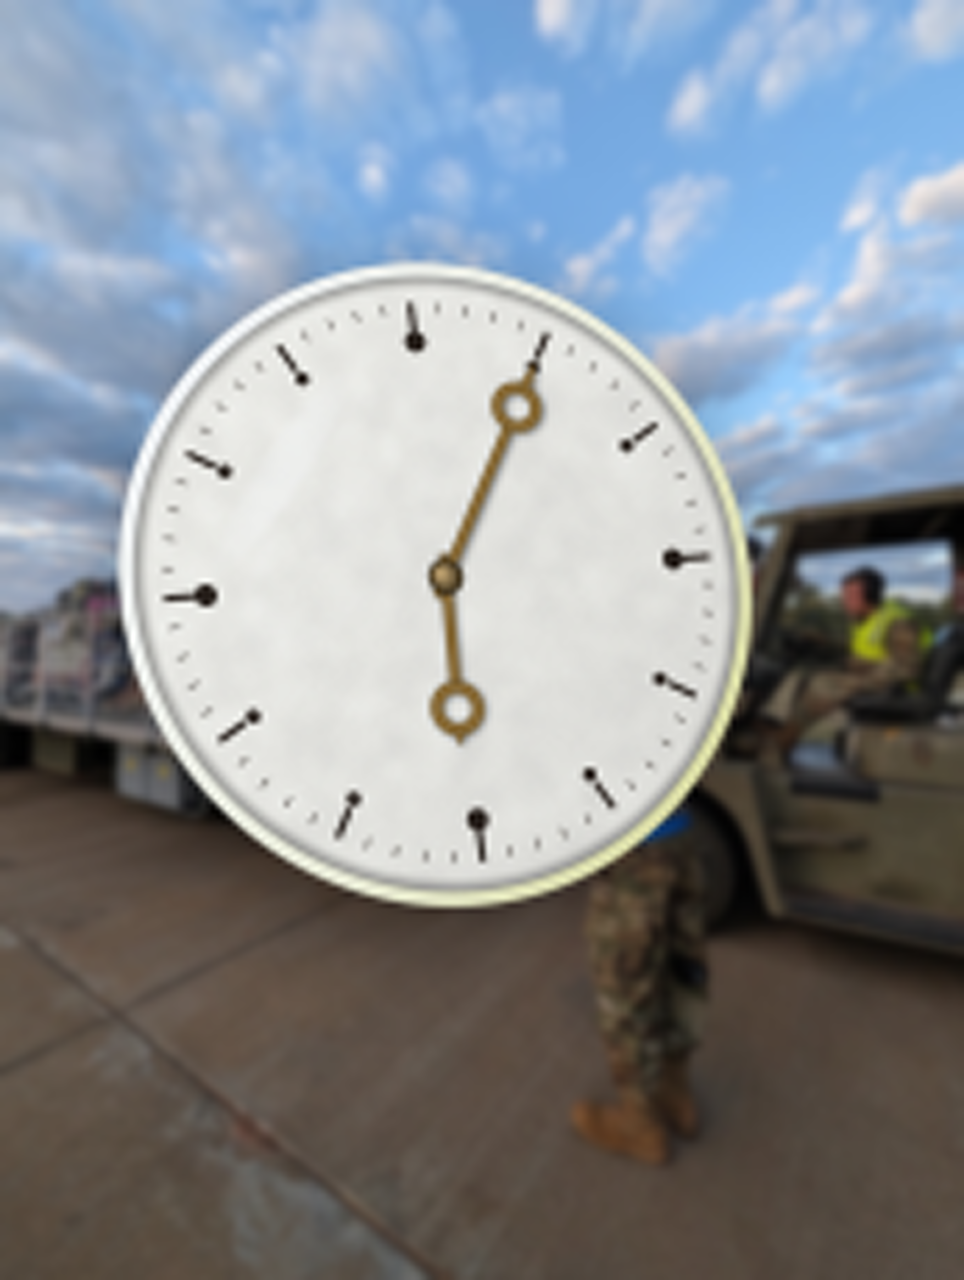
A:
h=6 m=5
